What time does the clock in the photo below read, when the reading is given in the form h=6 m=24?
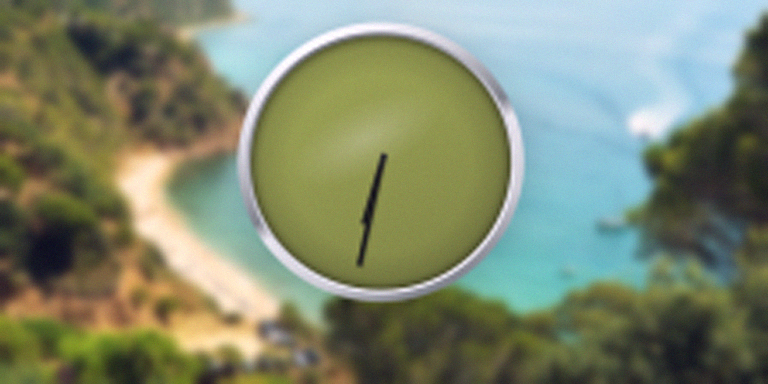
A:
h=6 m=32
